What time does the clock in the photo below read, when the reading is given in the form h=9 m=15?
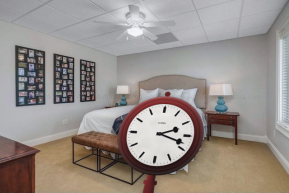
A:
h=2 m=18
